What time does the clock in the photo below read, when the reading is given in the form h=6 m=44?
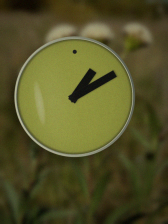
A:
h=1 m=10
